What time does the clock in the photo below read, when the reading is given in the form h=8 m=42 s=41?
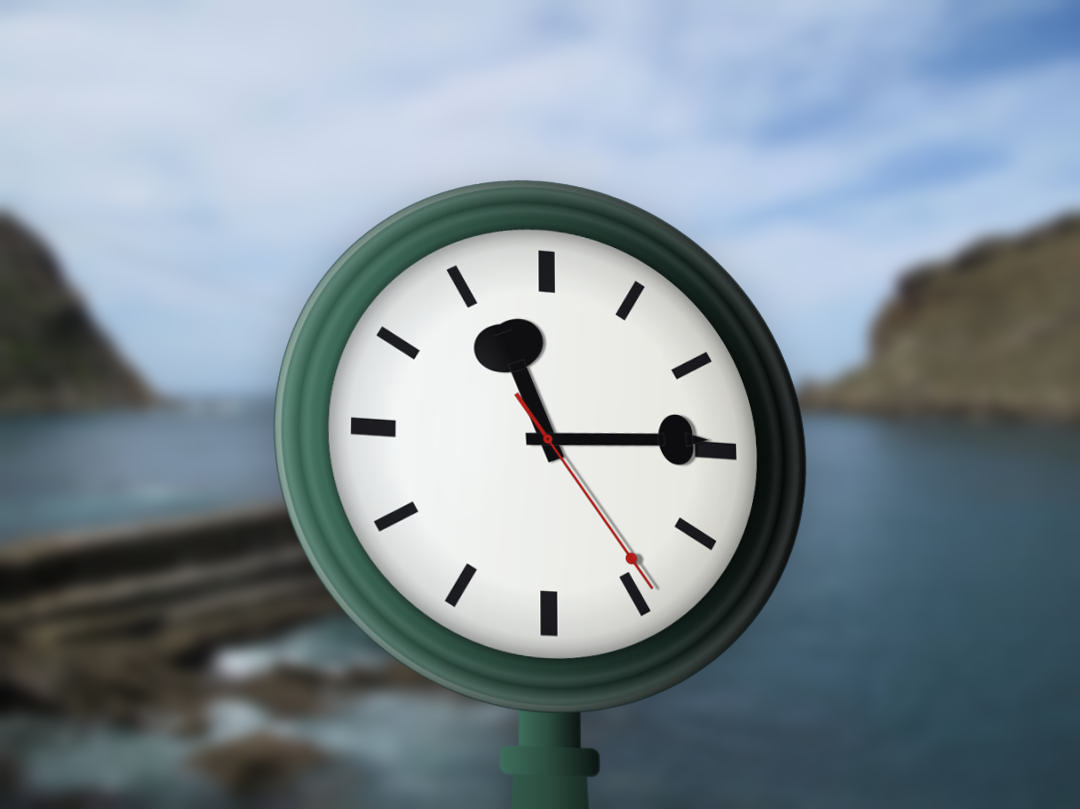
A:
h=11 m=14 s=24
